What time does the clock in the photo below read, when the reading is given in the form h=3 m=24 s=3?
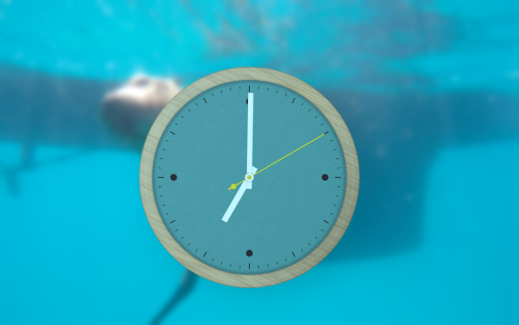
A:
h=7 m=0 s=10
